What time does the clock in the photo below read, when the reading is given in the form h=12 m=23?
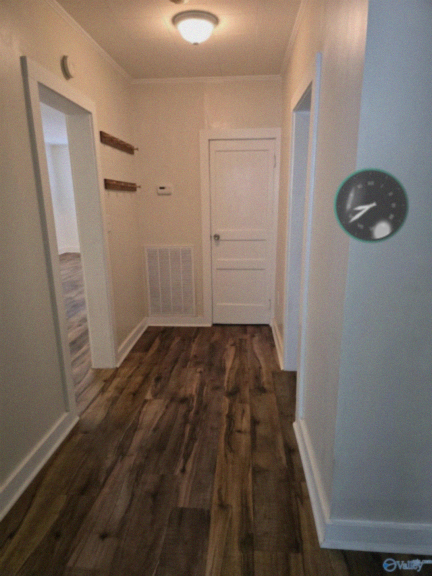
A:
h=8 m=39
